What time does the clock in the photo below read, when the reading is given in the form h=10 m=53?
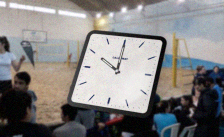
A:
h=10 m=0
